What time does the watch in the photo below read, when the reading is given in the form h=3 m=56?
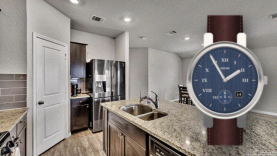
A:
h=1 m=55
